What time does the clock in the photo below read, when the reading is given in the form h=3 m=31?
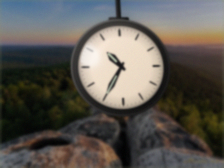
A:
h=10 m=35
